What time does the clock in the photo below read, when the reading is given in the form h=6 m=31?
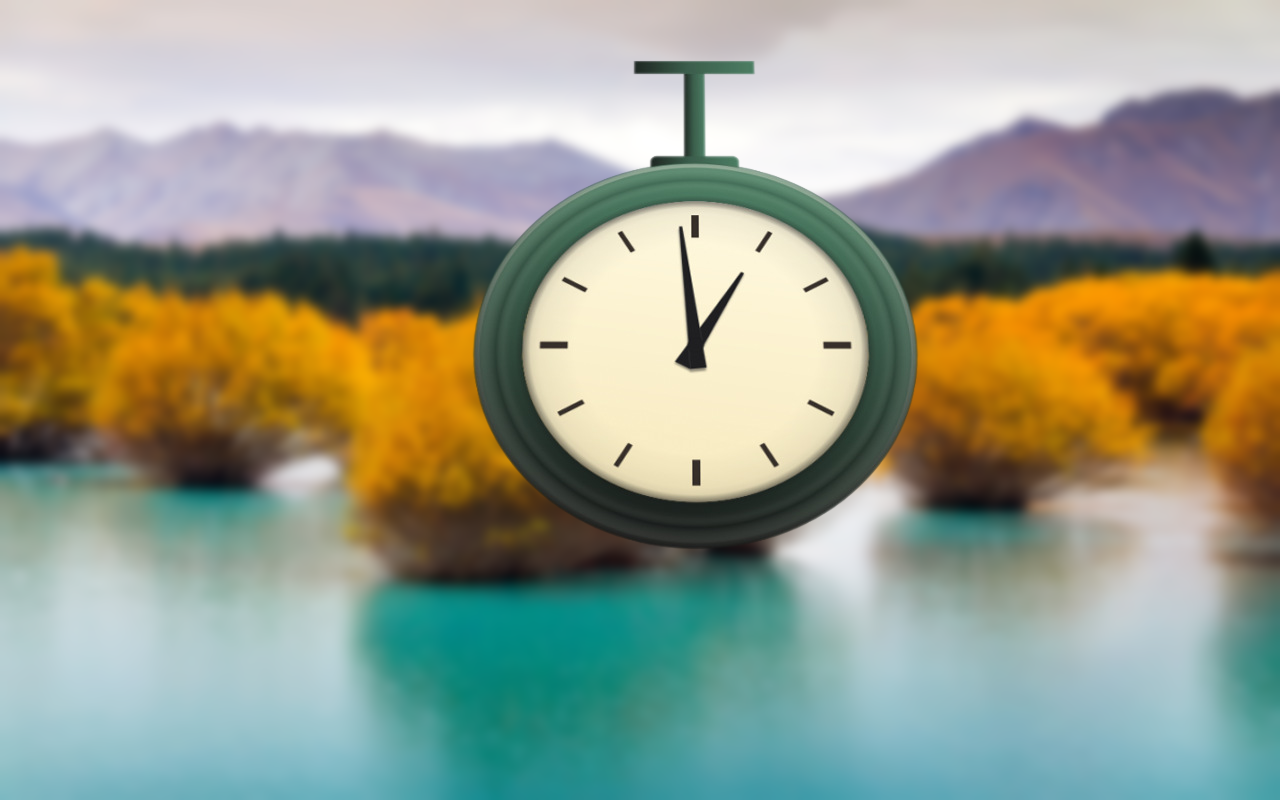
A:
h=12 m=59
